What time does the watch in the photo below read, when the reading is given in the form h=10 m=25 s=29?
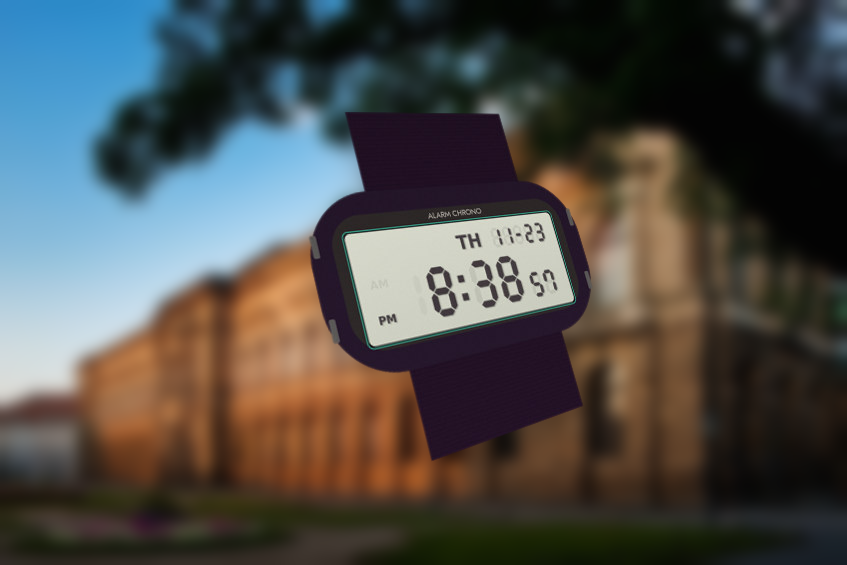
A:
h=8 m=38 s=57
